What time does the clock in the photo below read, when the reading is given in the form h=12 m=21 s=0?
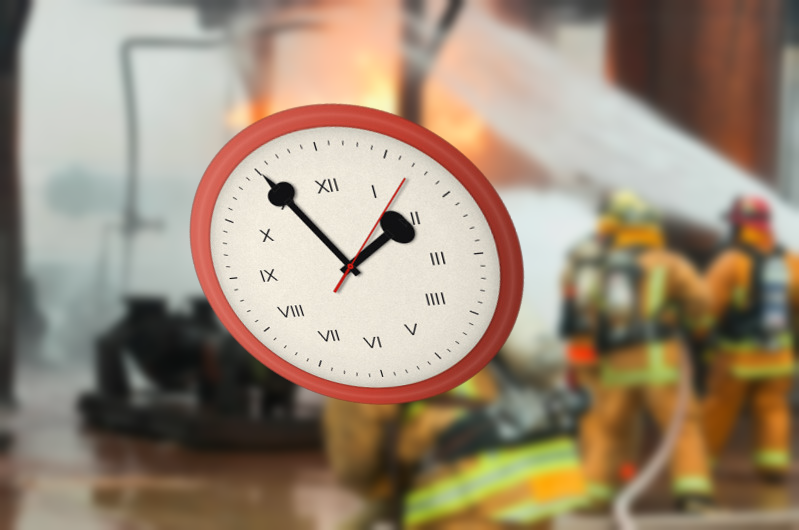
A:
h=1 m=55 s=7
